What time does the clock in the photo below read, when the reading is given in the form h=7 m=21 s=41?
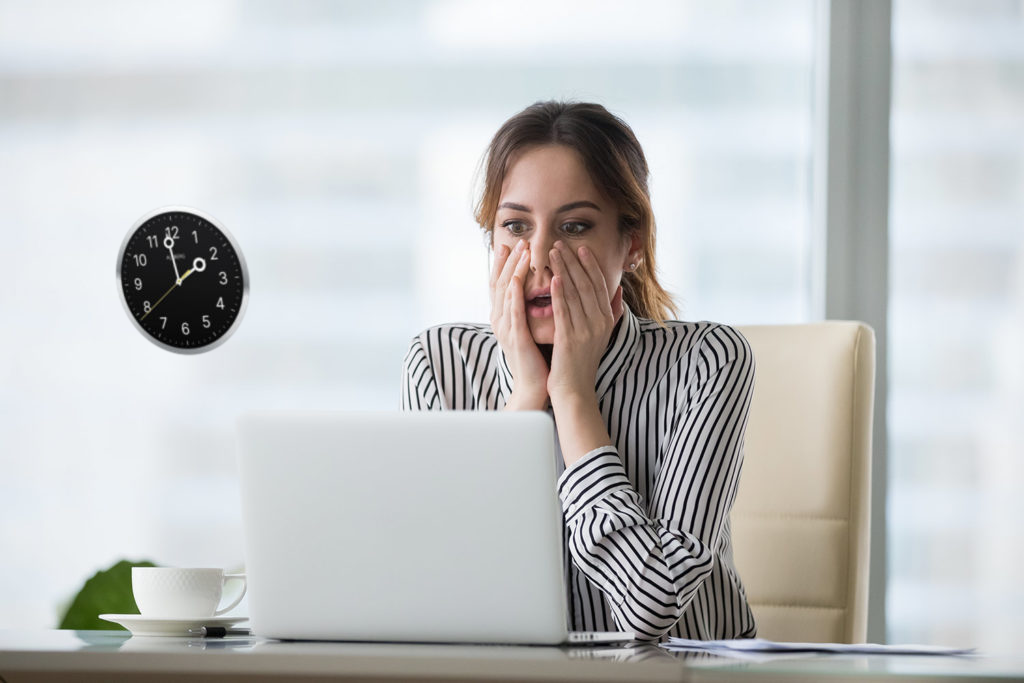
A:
h=1 m=58 s=39
